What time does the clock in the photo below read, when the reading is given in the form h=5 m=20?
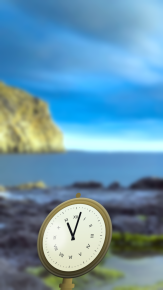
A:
h=11 m=2
